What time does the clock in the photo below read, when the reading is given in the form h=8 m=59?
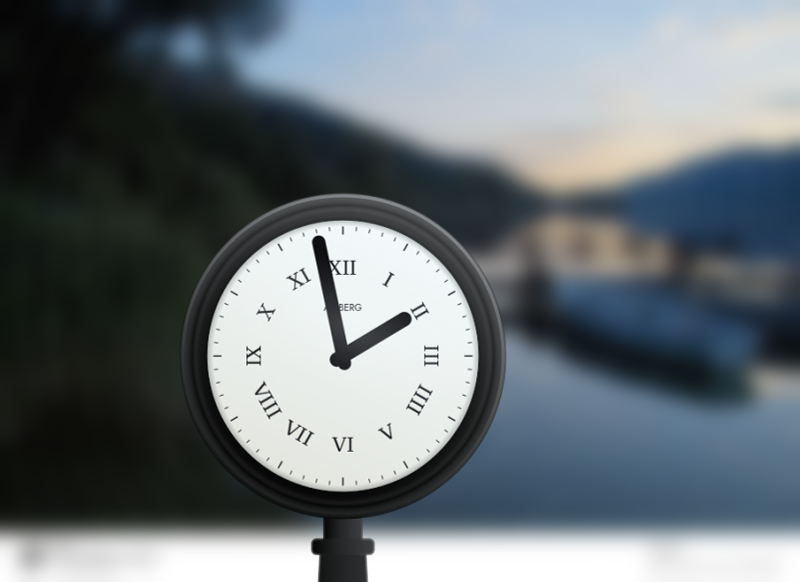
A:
h=1 m=58
